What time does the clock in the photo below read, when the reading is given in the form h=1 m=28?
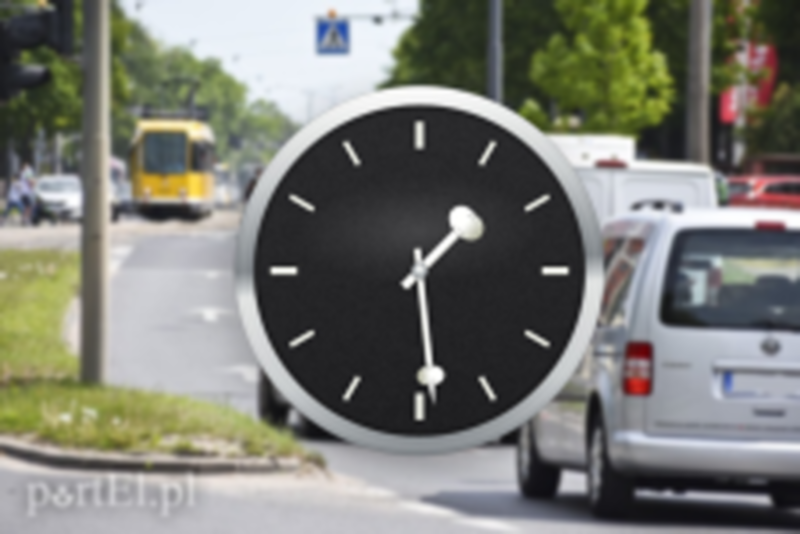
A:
h=1 m=29
